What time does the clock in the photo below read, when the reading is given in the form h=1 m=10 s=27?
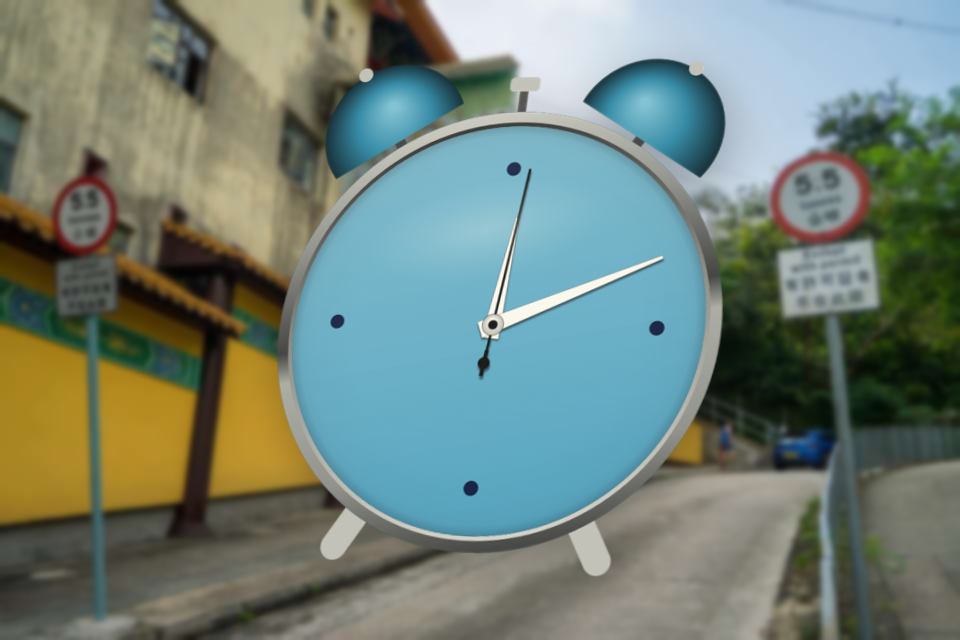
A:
h=12 m=11 s=1
